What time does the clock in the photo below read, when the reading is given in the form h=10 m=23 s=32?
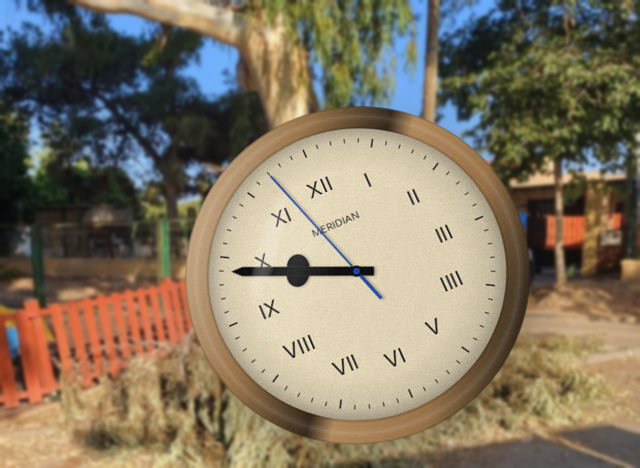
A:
h=9 m=48 s=57
